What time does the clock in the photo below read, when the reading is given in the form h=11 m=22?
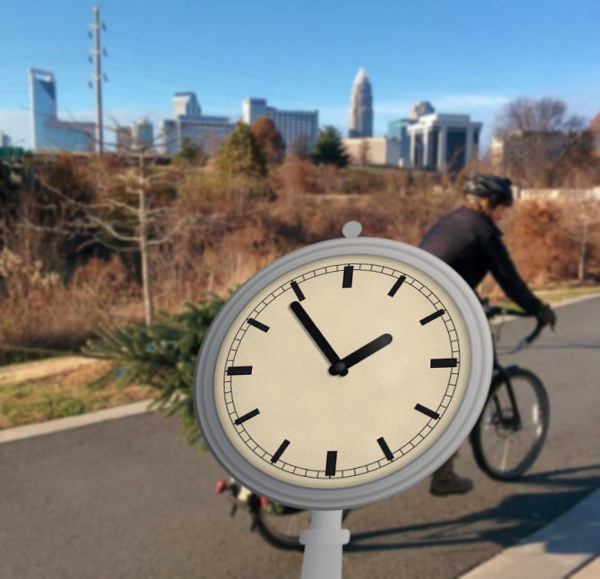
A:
h=1 m=54
